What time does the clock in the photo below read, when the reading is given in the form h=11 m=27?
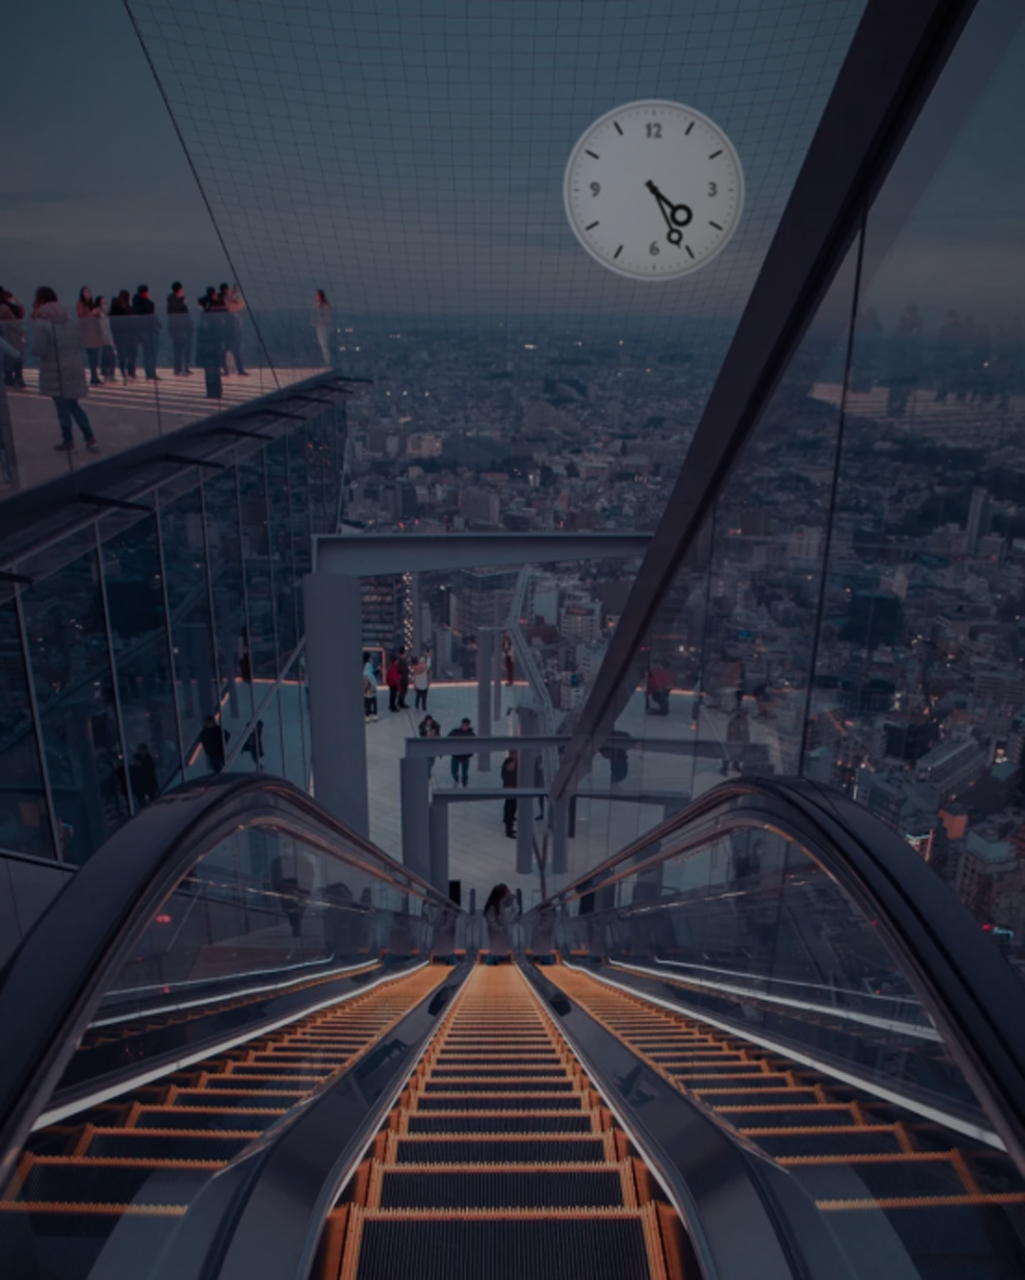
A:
h=4 m=26
